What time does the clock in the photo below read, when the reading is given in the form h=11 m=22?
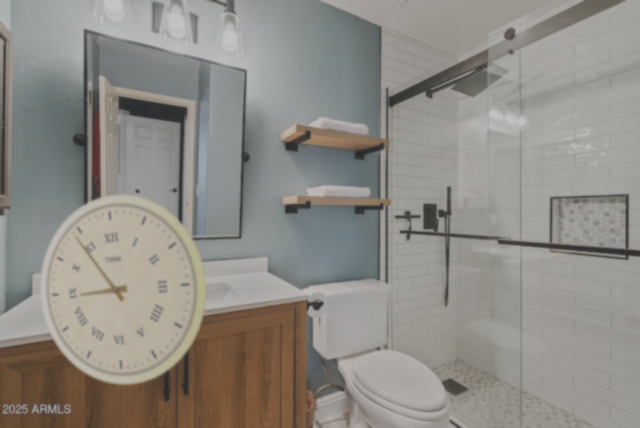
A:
h=8 m=54
